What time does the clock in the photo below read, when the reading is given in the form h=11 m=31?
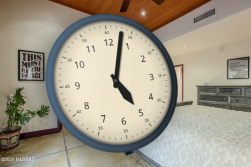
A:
h=5 m=3
